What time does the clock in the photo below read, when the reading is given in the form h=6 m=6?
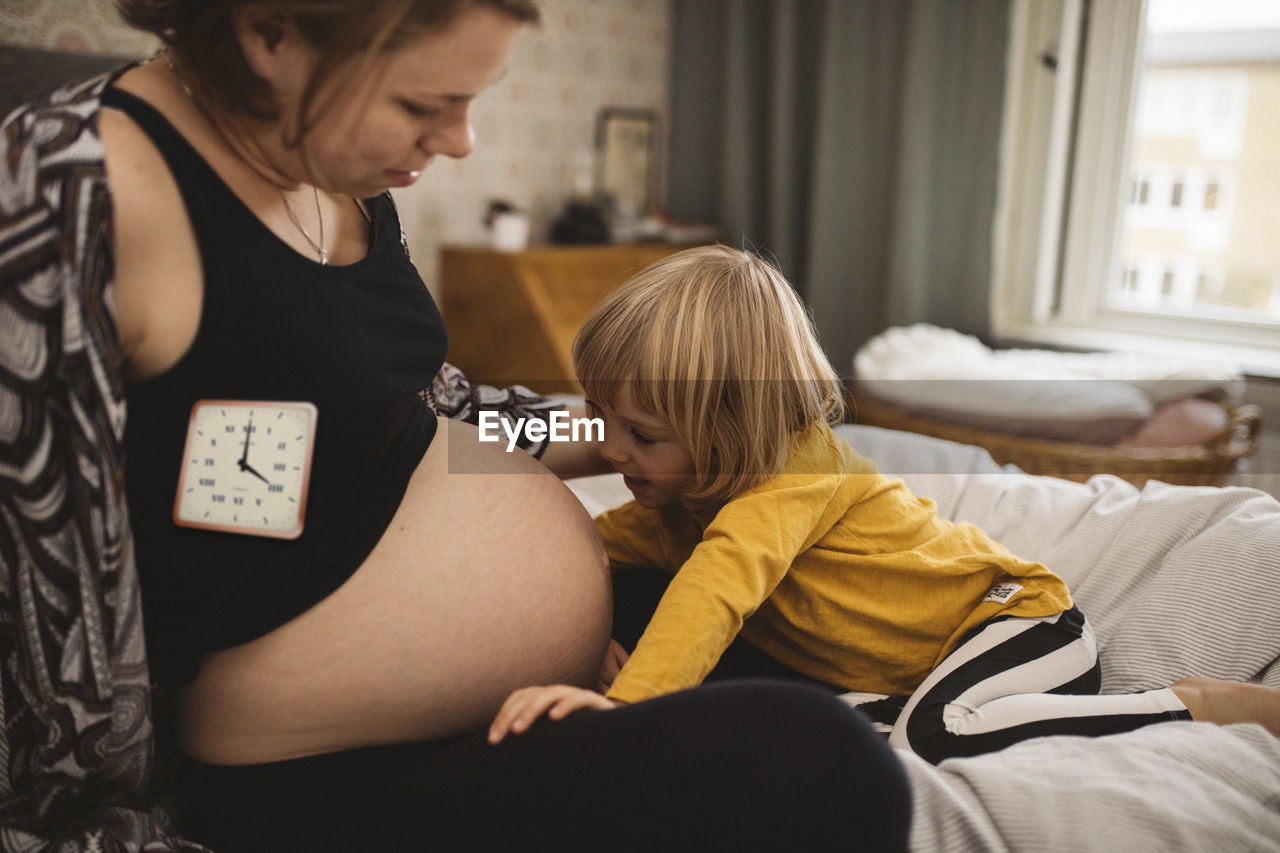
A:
h=4 m=0
